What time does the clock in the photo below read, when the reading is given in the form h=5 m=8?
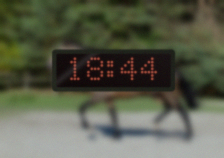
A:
h=18 m=44
